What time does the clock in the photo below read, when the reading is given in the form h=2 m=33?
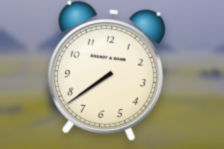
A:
h=7 m=38
